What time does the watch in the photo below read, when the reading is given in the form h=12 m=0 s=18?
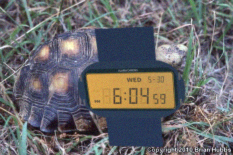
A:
h=6 m=4 s=59
